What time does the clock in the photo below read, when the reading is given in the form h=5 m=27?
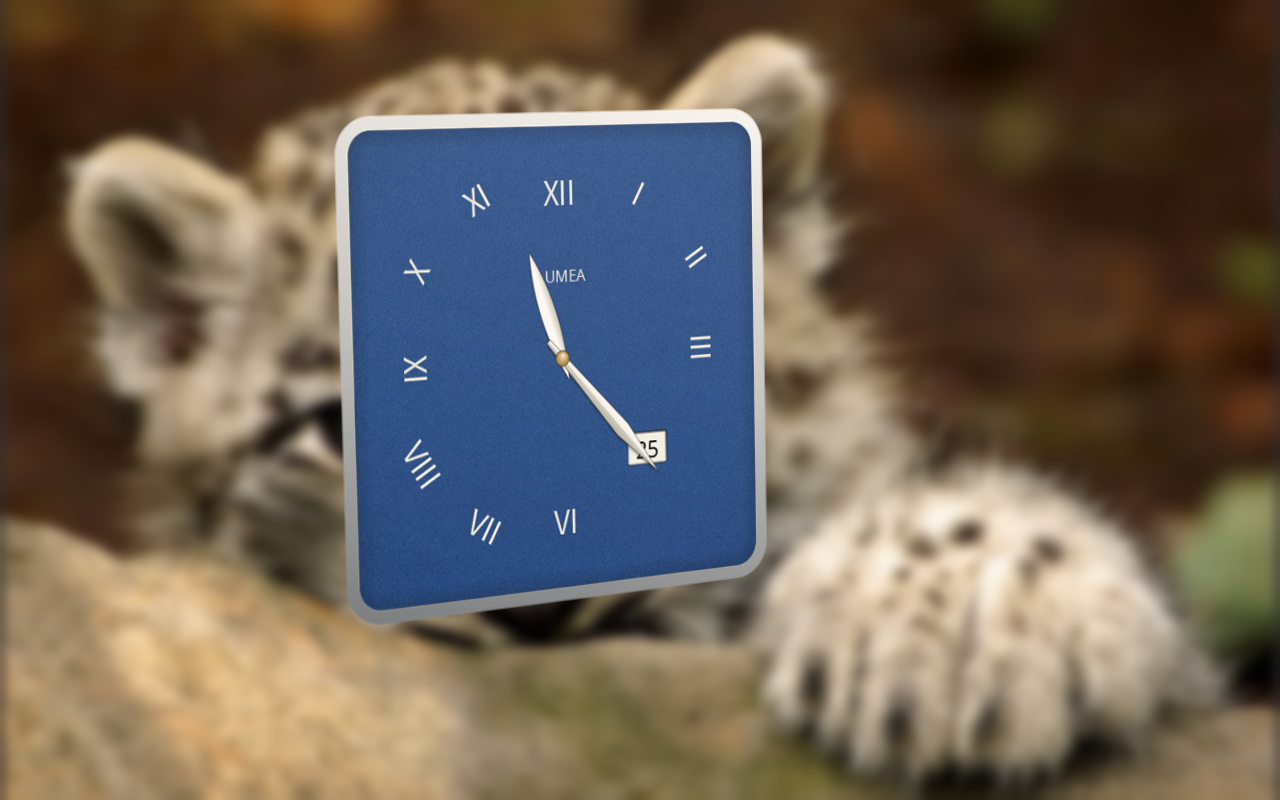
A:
h=11 m=23
